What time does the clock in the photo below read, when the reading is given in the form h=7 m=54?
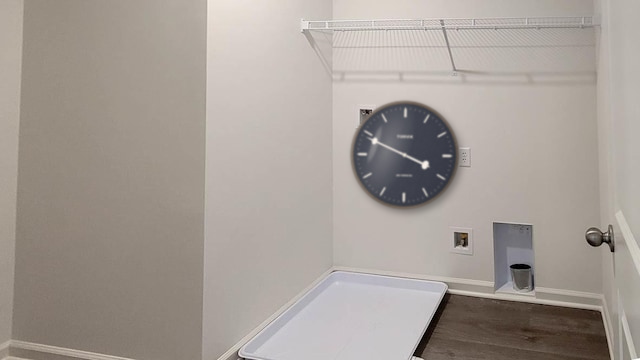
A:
h=3 m=49
